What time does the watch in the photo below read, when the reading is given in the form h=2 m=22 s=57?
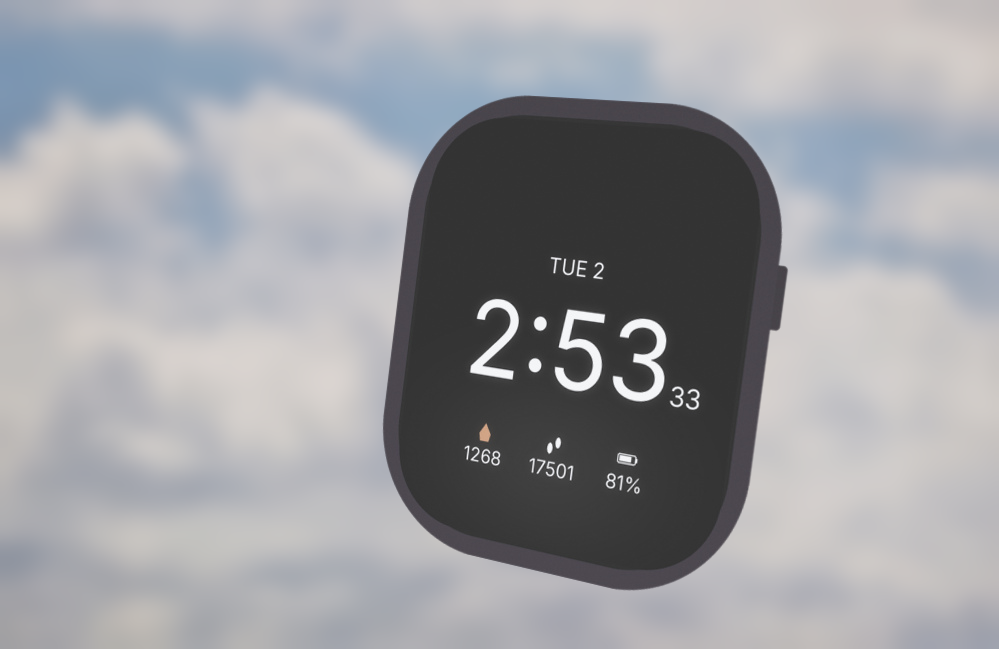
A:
h=2 m=53 s=33
